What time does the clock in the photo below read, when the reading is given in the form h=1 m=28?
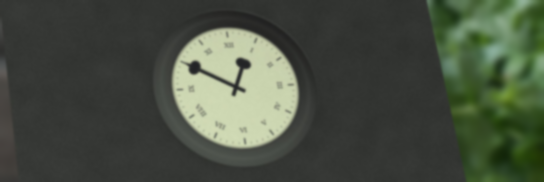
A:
h=12 m=50
